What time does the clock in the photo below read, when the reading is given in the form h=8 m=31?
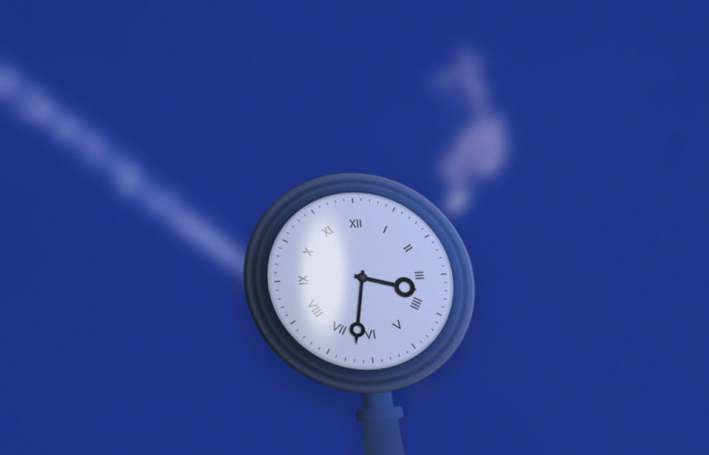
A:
h=3 m=32
